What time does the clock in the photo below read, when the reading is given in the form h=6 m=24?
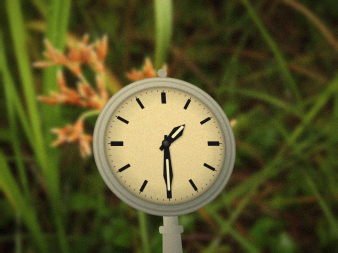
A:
h=1 m=30
